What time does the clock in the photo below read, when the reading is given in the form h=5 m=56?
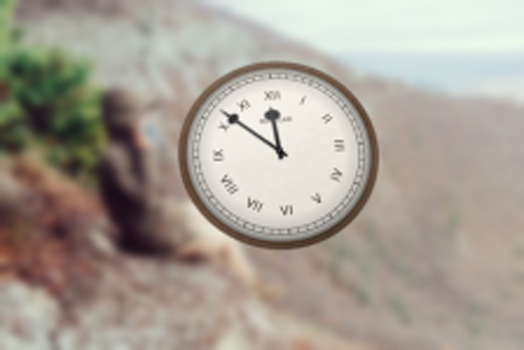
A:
h=11 m=52
